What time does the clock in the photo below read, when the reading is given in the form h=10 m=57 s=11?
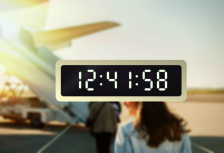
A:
h=12 m=41 s=58
